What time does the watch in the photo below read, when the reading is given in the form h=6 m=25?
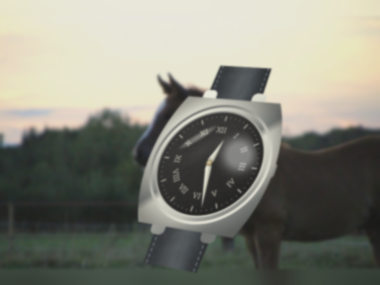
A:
h=12 m=28
